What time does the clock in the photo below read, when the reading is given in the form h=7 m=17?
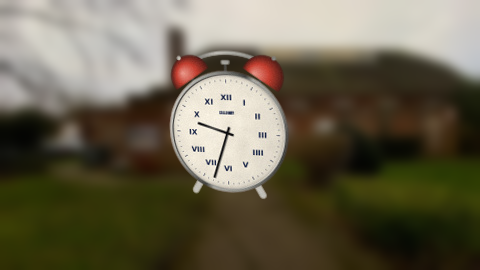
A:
h=9 m=33
